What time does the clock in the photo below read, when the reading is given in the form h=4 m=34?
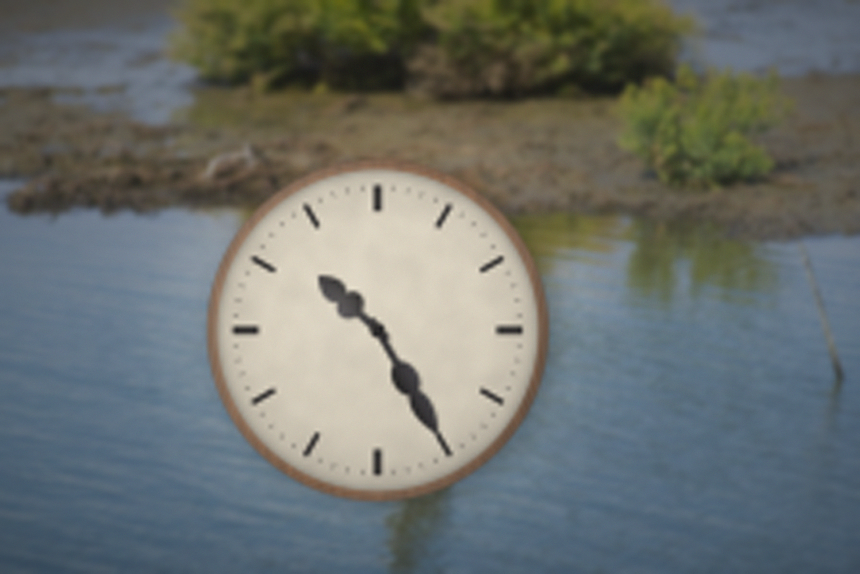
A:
h=10 m=25
